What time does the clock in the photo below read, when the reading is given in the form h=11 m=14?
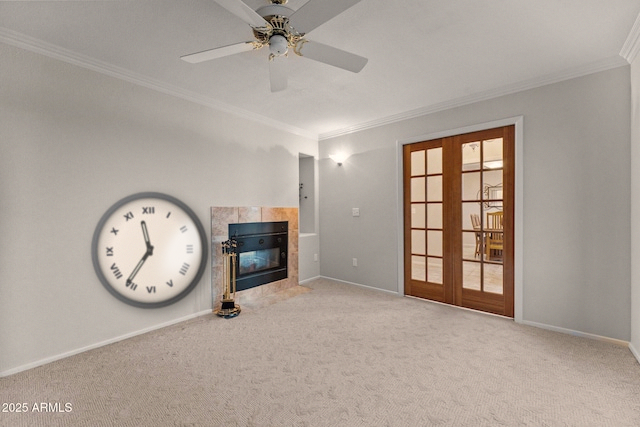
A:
h=11 m=36
